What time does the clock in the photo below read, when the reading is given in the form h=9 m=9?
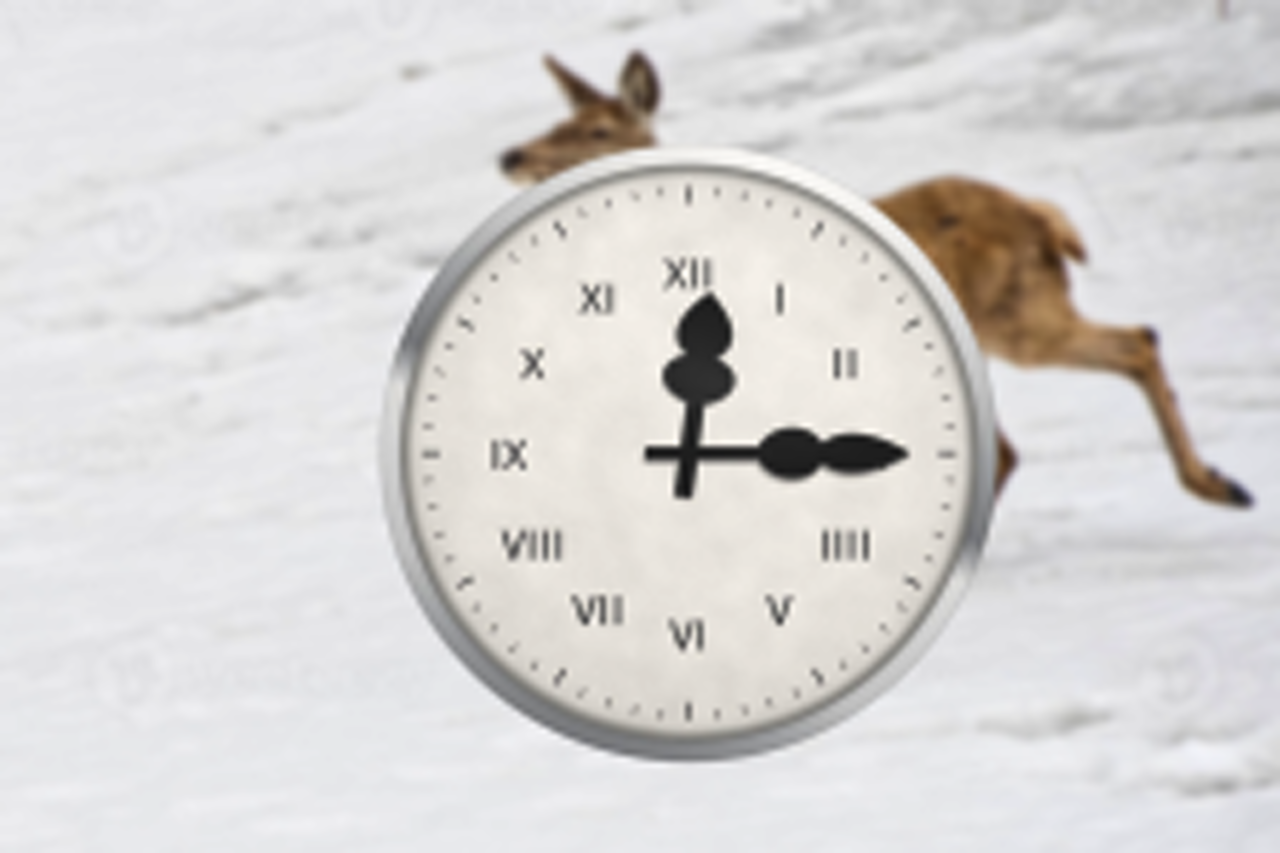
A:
h=12 m=15
